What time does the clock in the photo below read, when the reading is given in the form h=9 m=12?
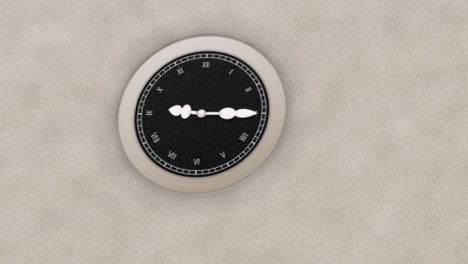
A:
h=9 m=15
